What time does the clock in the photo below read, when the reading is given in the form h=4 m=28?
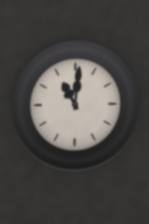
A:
h=11 m=1
